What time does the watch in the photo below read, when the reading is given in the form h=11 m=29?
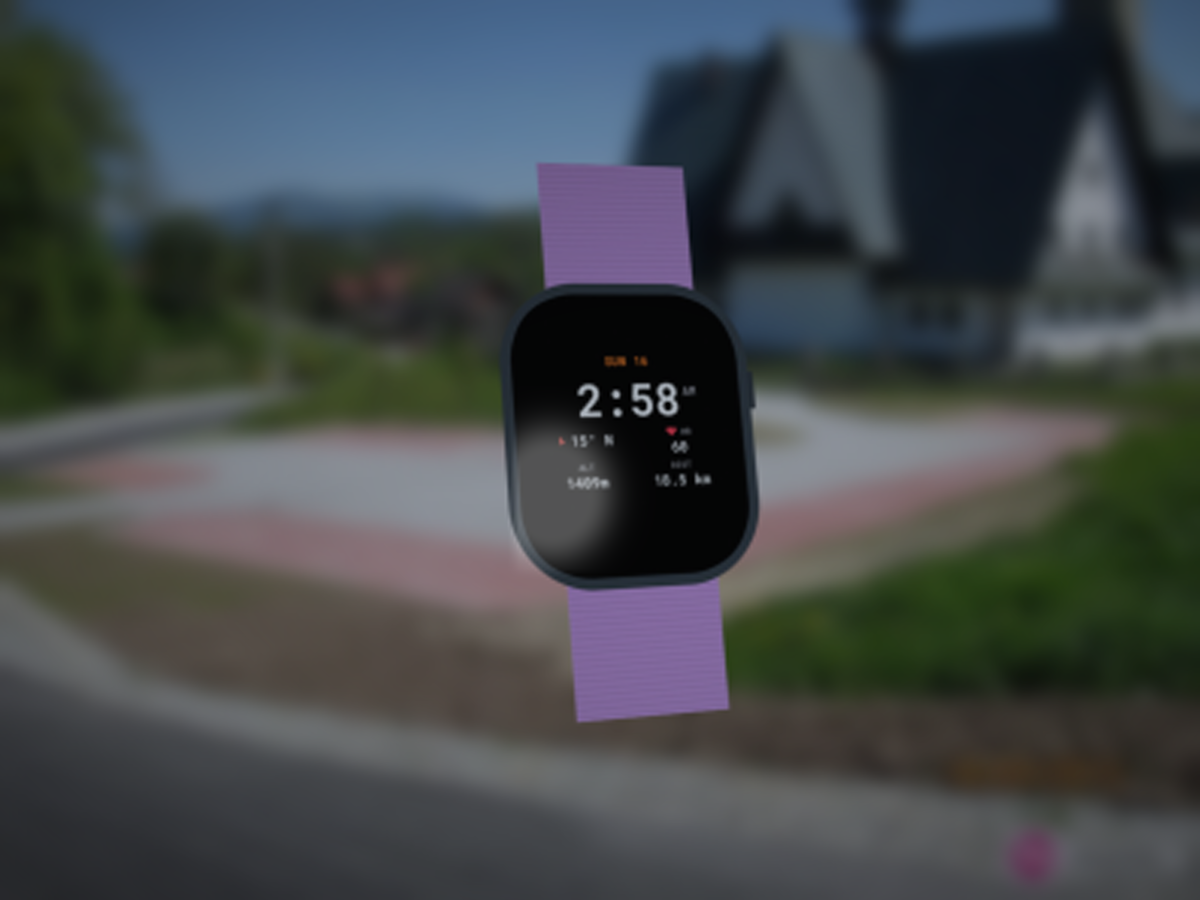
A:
h=2 m=58
